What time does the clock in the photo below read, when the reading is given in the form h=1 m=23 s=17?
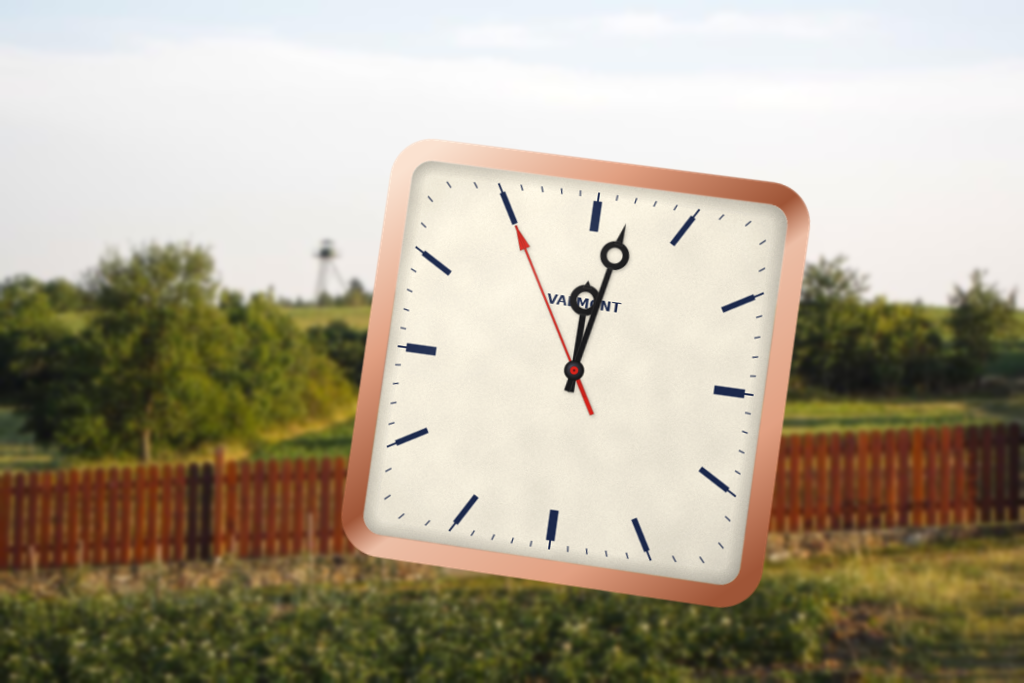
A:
h=12 m=1 s=55
